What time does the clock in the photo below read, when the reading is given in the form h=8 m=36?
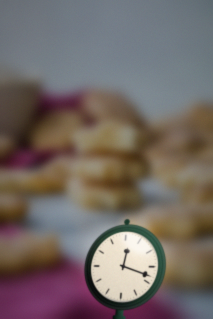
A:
h=12 m=18
